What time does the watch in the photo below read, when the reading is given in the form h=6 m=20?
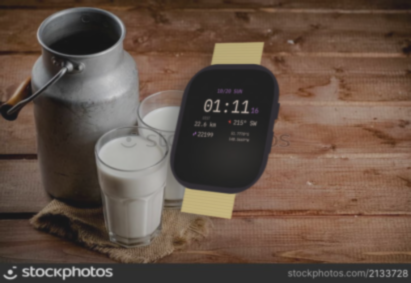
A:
h=1 m=11
